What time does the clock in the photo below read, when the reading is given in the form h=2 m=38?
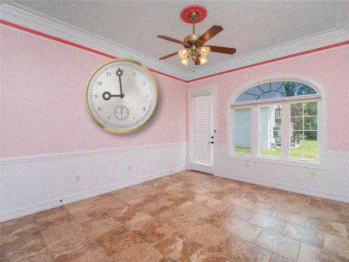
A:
h=8 m=59
